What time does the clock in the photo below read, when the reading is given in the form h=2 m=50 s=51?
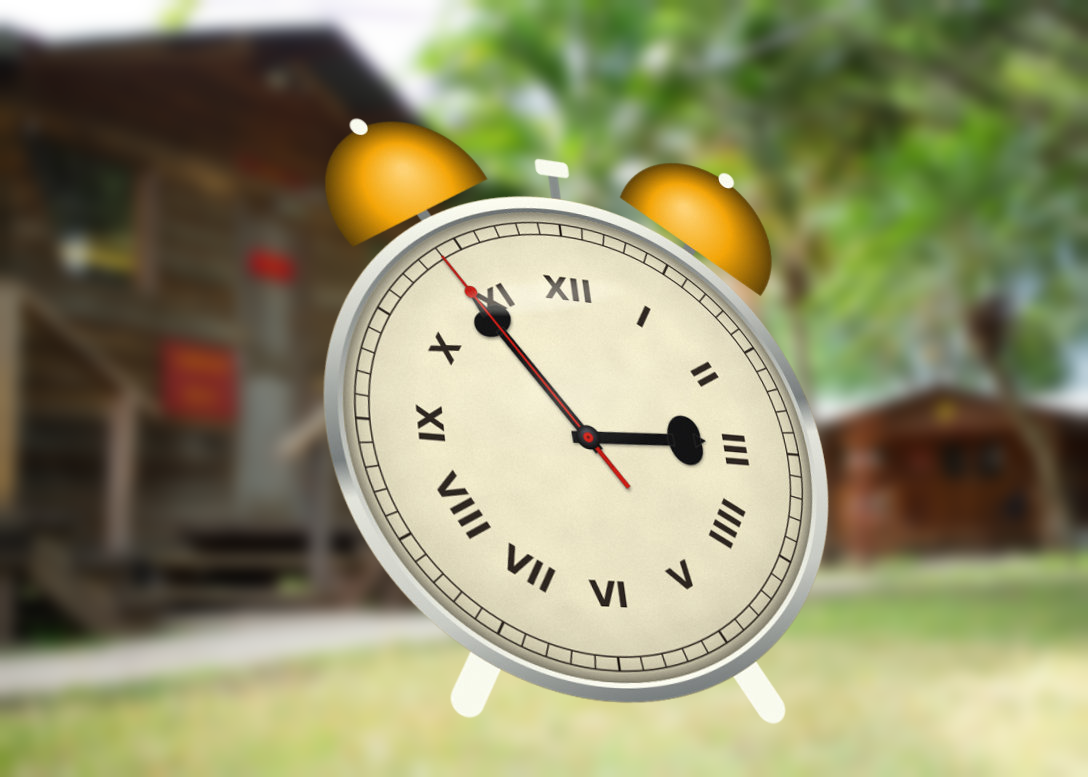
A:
h=2 m=53 s=54
